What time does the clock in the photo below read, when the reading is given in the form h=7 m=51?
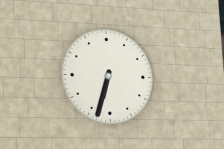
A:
h=6 m=33
